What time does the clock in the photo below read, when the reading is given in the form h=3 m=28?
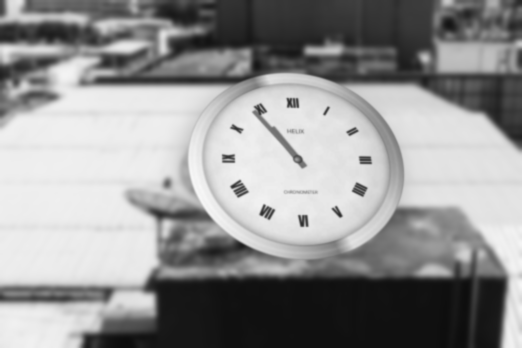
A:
h=10 m=54
